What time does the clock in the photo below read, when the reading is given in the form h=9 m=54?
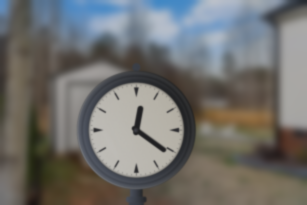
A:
h=12 m=21
